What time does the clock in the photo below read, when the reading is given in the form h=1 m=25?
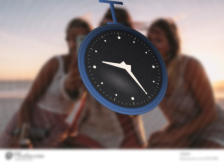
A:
h=9 m=25
